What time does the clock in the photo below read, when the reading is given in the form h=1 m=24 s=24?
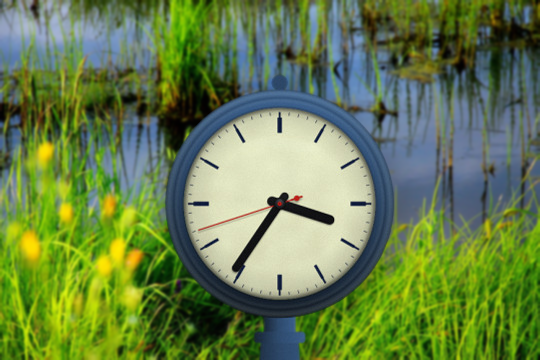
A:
h=3 m=35 s=42
